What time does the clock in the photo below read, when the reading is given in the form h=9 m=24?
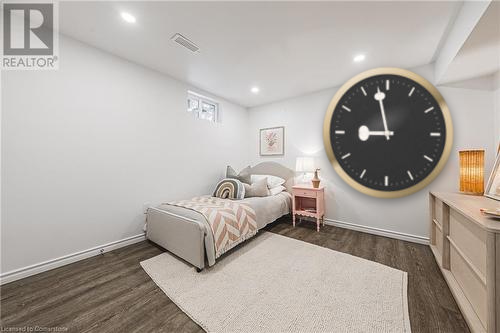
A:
h=8 m=58
